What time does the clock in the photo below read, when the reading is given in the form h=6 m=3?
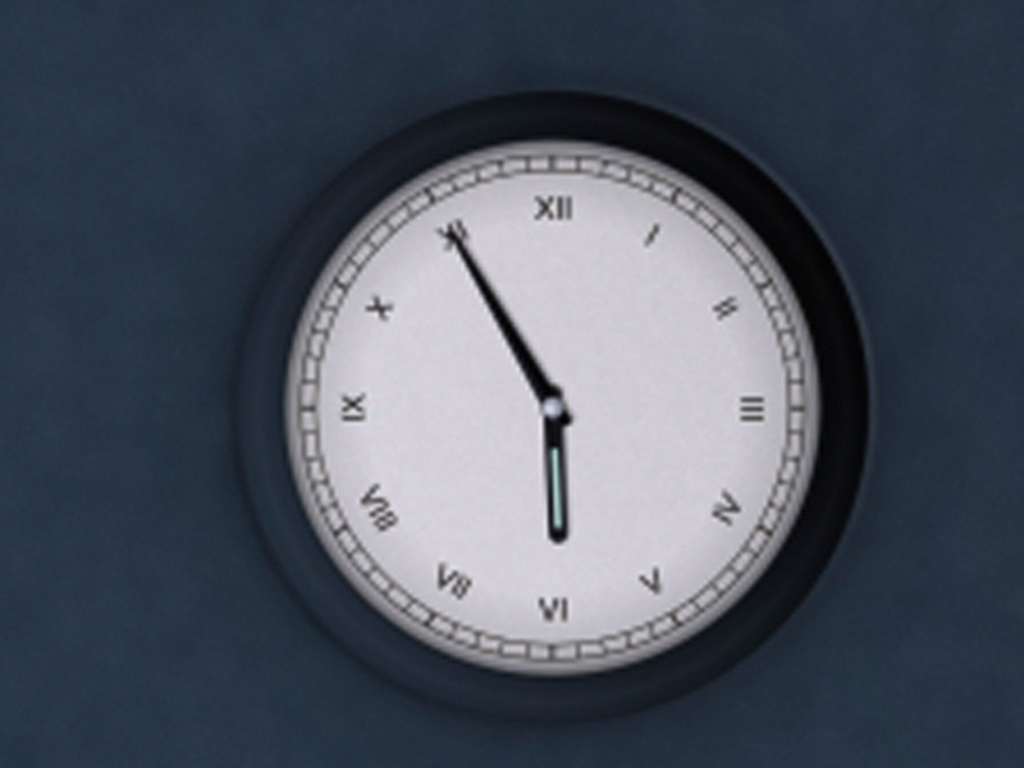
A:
h=5 m=55
